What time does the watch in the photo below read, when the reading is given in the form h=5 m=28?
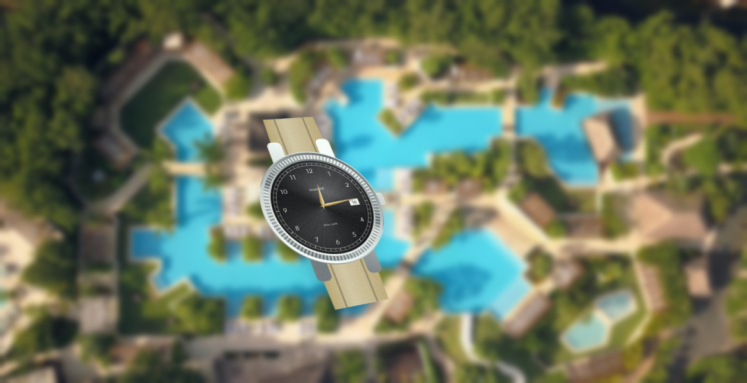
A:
h=12 m=14
